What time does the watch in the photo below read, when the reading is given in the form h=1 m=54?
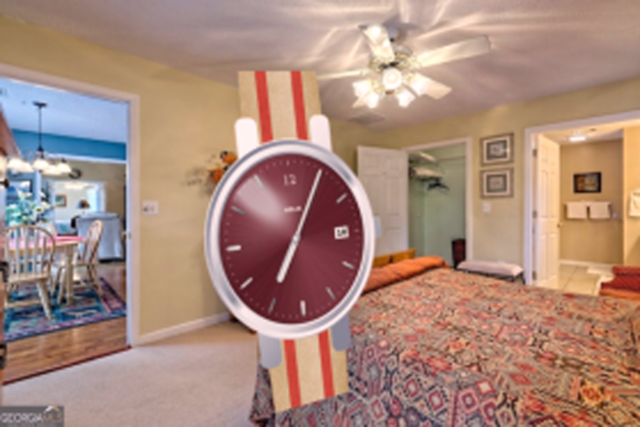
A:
h=7 m=5
